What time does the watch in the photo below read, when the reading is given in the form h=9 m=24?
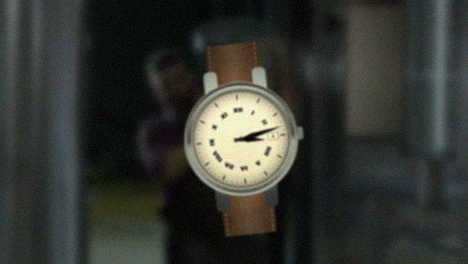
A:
h=3 m=13
